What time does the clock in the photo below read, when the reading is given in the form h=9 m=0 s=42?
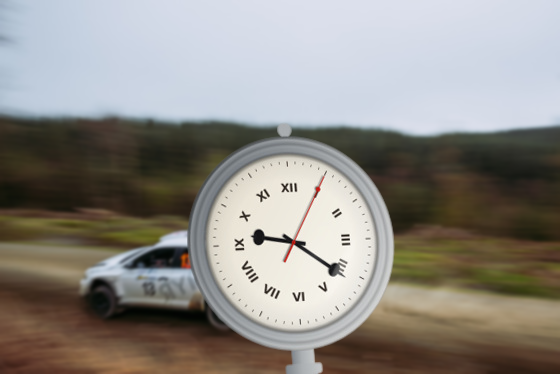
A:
h=9 m=21 s=5
